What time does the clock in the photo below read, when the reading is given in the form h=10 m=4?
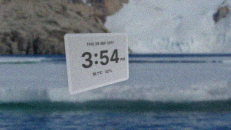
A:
h=3 m=54
